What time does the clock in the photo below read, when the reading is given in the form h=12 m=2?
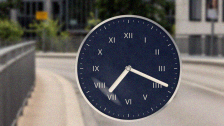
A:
h=7 m=19
